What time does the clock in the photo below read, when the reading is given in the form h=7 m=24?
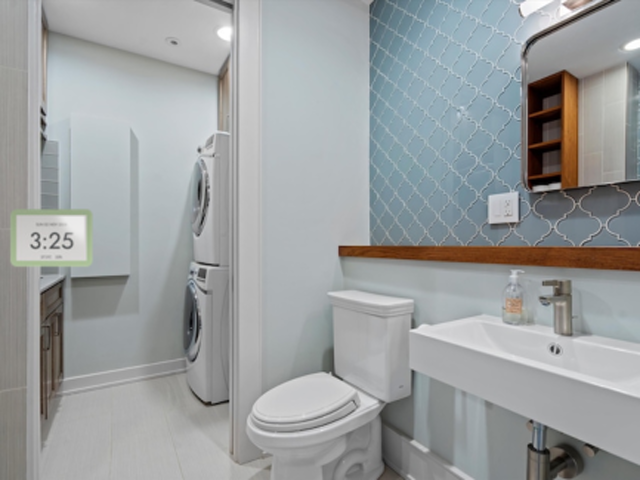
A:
h=3 m=25
